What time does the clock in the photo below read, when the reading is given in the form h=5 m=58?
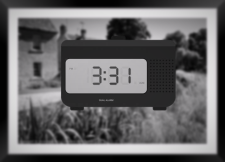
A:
h=3 m=31
